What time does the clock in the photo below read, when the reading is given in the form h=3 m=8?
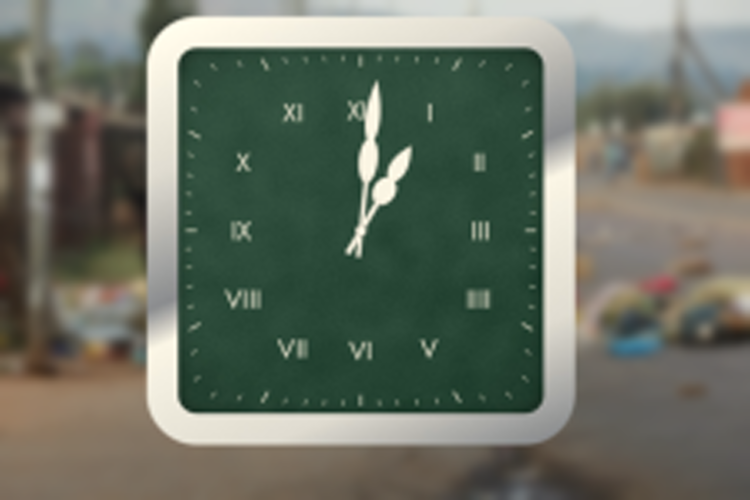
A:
h=1 m=1
